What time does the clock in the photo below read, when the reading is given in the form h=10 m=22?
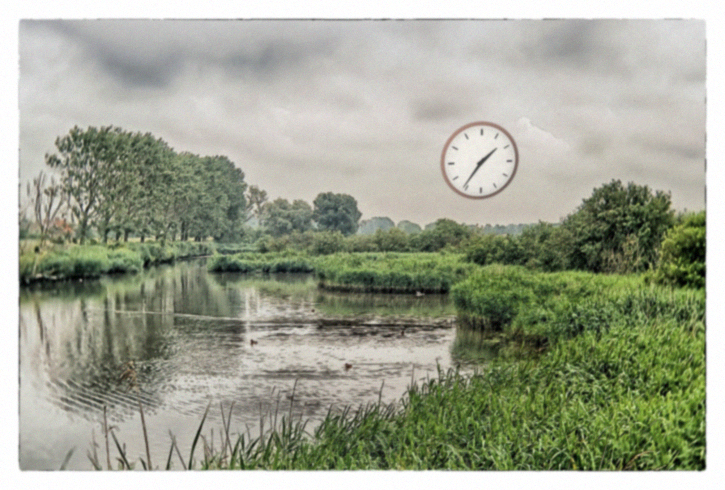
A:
h=1 m=36
